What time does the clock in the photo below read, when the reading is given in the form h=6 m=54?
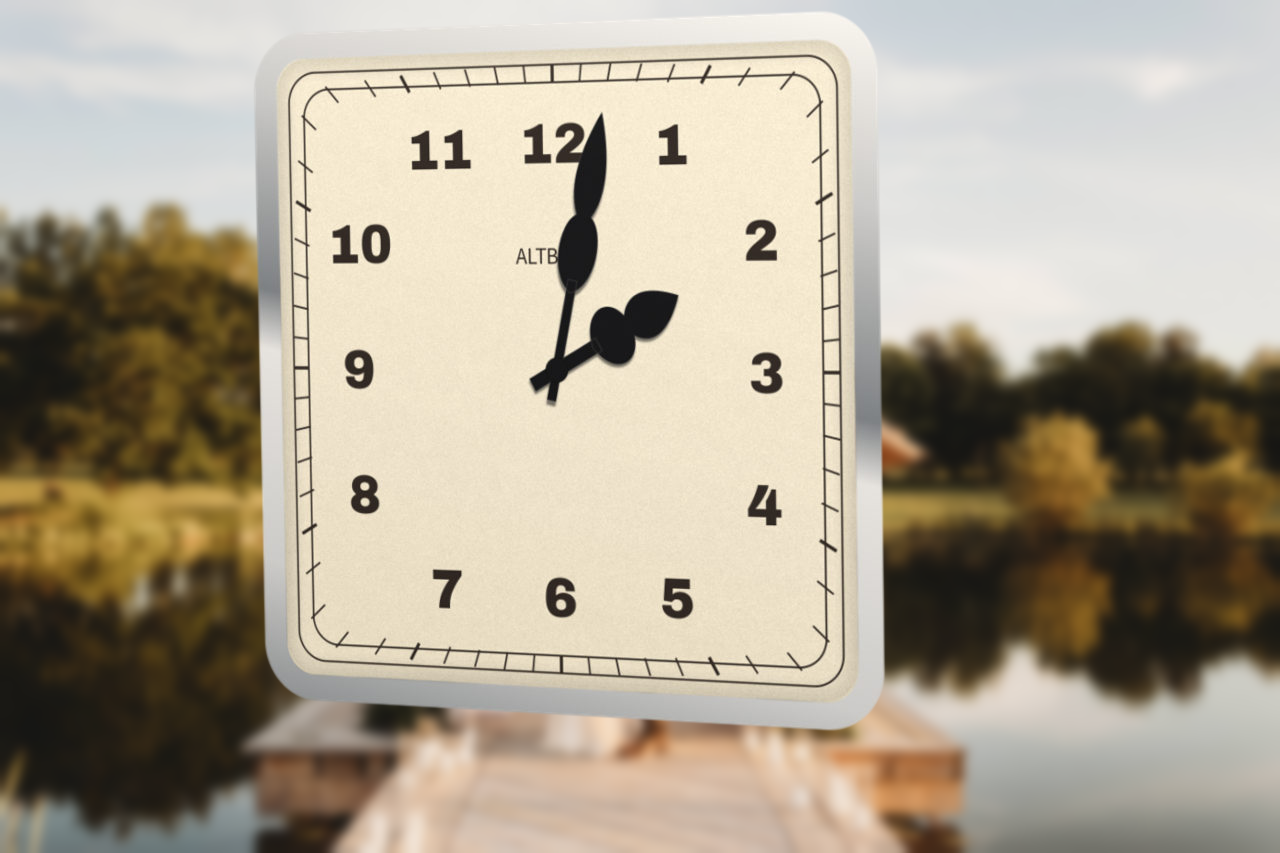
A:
h=2 m=2
